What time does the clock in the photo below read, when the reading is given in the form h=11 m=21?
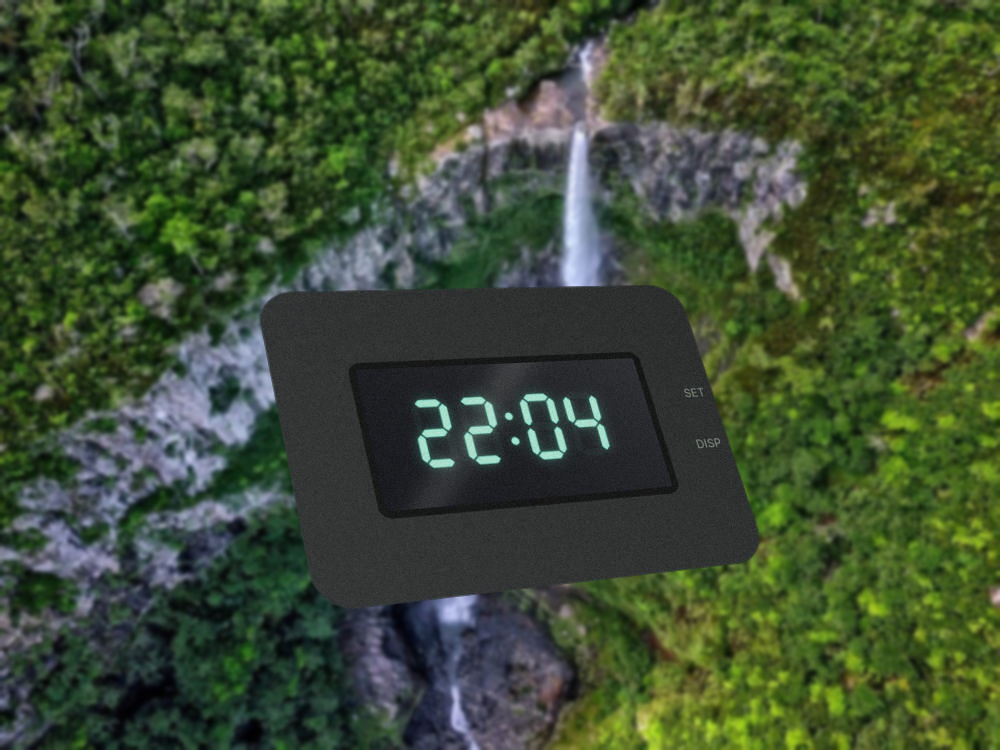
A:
h=22 m=4
